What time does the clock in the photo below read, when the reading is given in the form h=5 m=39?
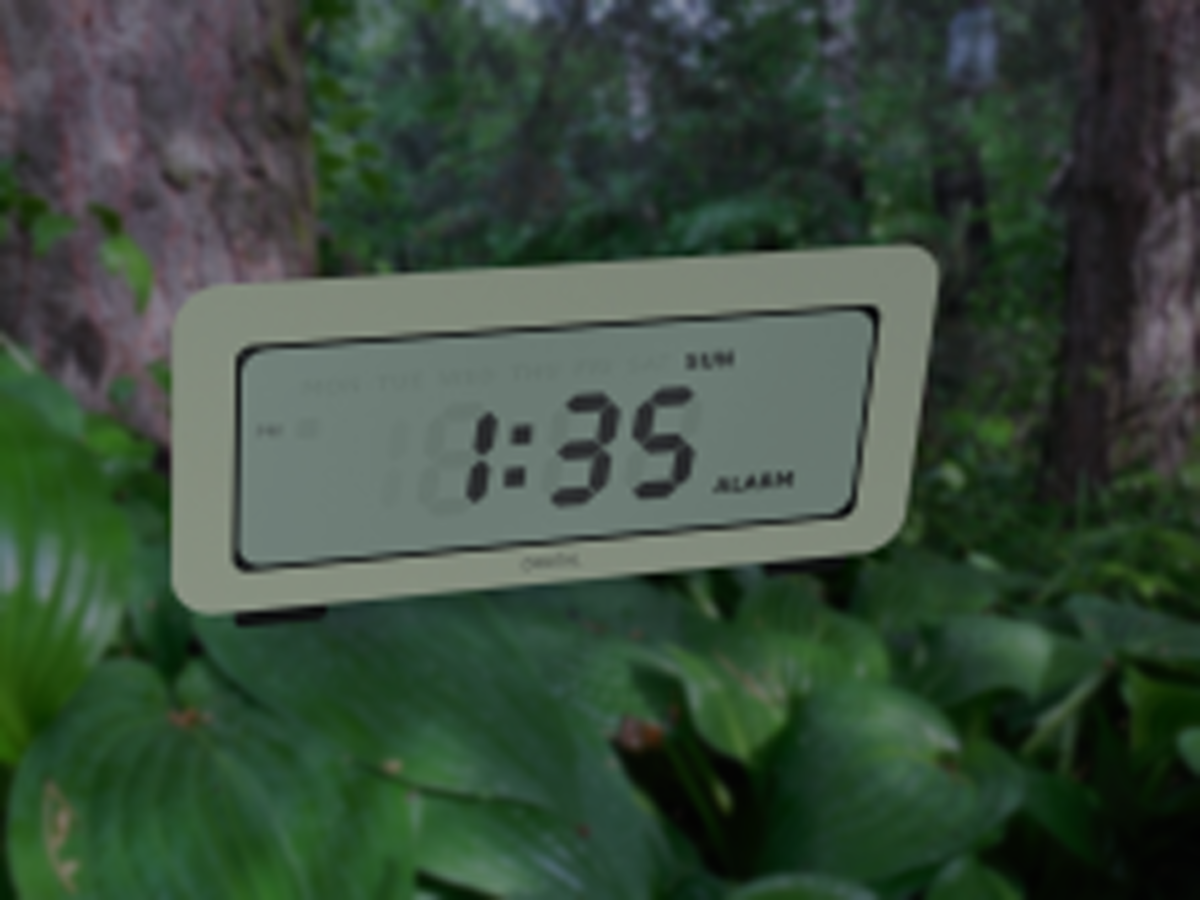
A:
h=1 m=35
